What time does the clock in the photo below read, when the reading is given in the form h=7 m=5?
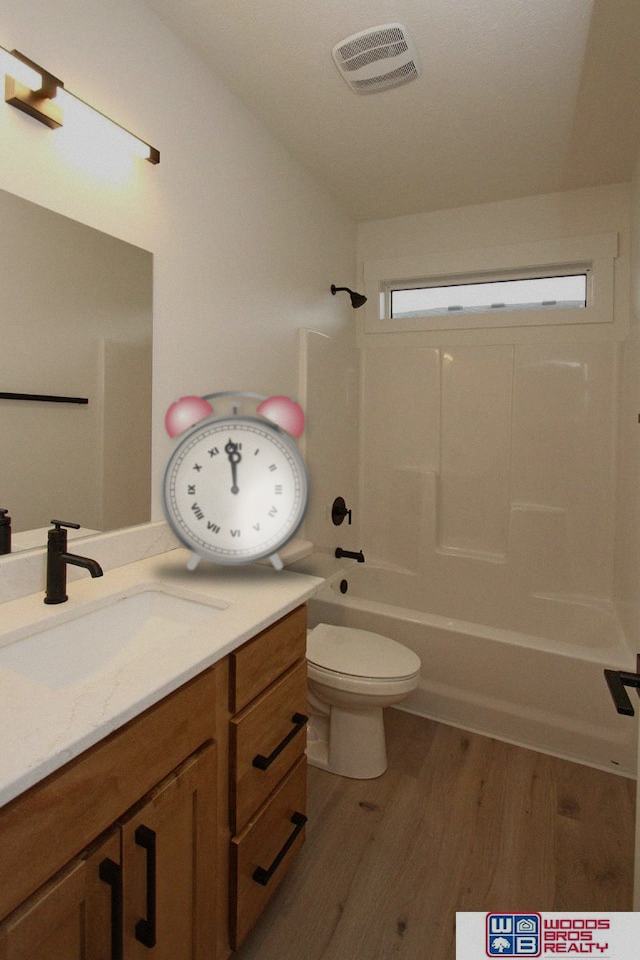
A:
h=11 m=59
